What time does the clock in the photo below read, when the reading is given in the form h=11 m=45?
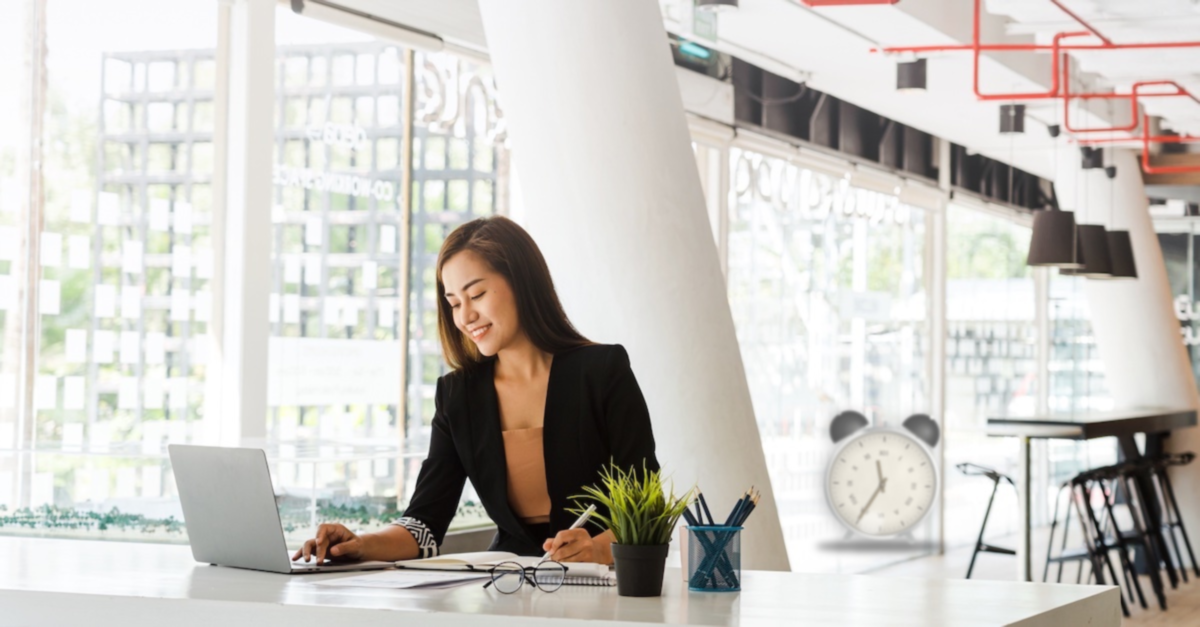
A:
h=11 m=35
